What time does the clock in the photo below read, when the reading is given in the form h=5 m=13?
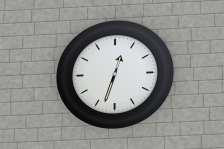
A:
h=12 m=33
